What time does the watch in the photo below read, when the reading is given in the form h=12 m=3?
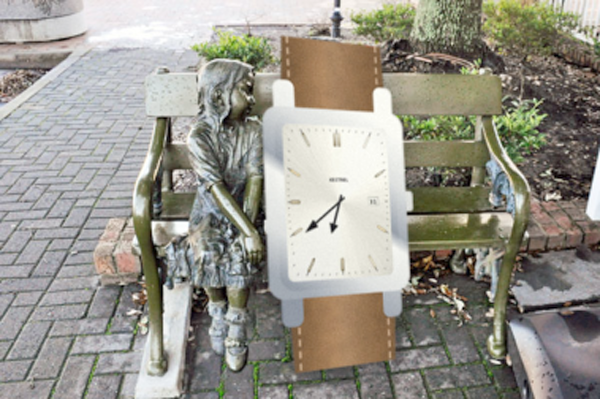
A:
h=6 m=39
